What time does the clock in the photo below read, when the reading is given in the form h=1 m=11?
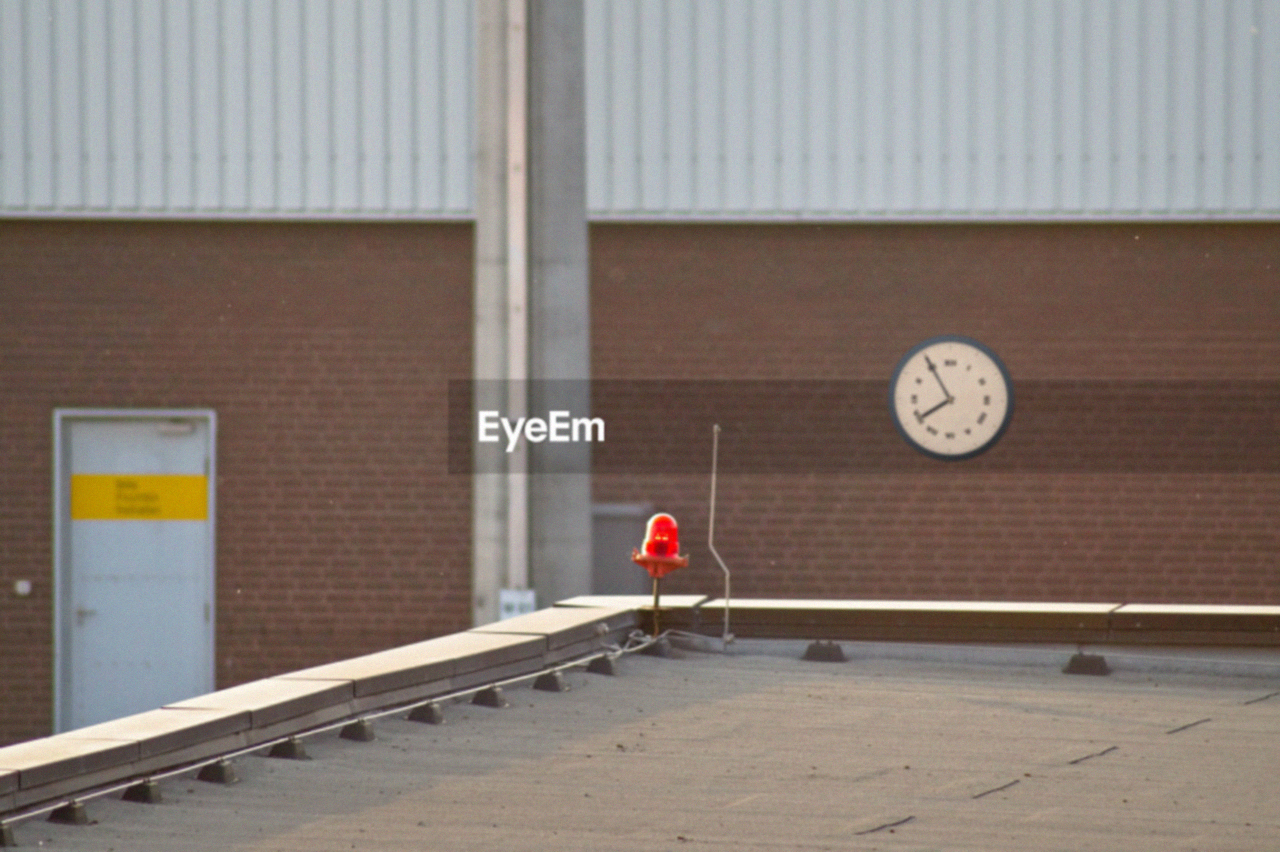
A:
h=7 m=55
